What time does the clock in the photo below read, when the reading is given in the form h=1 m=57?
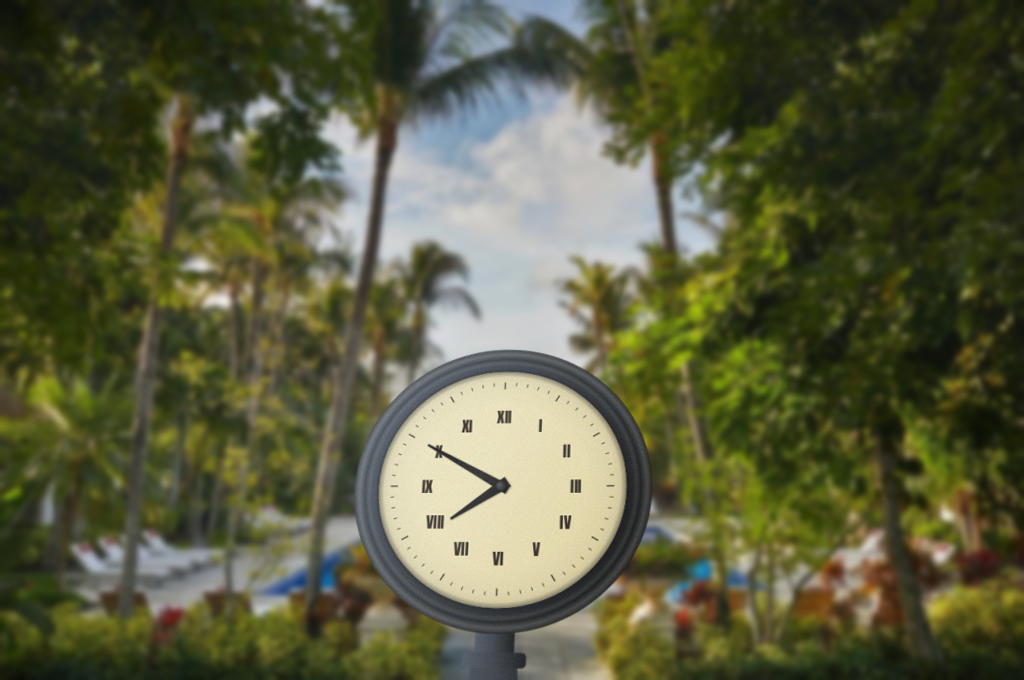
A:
h=7 m=50
